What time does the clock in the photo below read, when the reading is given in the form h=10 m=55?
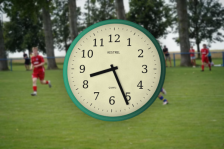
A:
h=8 m=26
